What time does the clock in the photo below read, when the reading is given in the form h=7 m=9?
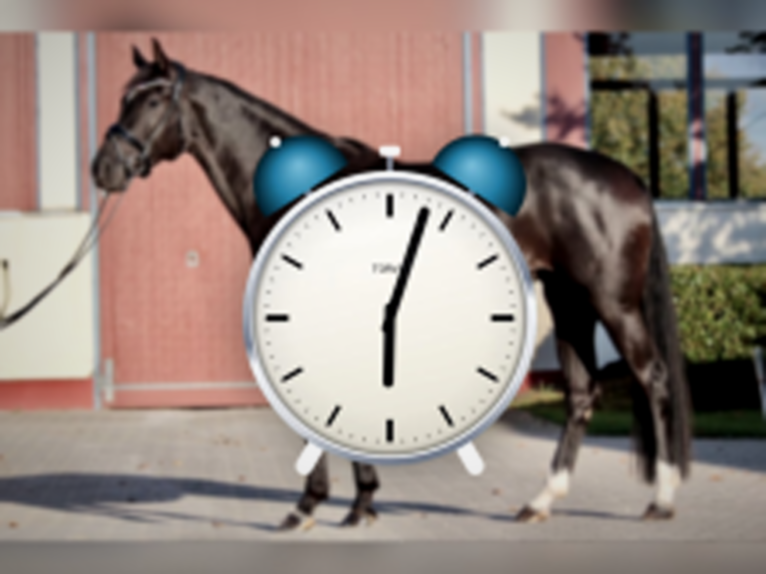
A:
h=6 m=3
